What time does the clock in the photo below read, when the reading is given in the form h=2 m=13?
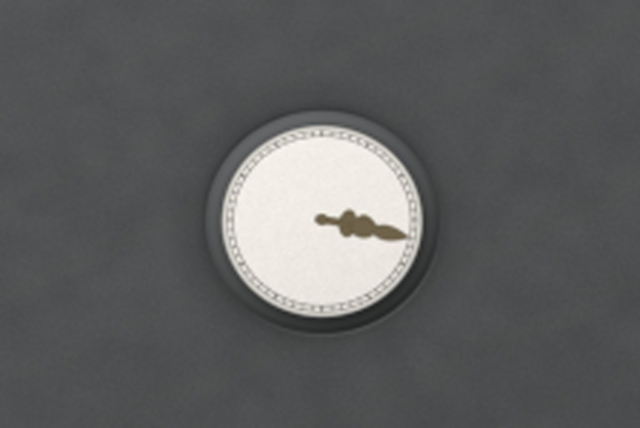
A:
h=3 m=17
